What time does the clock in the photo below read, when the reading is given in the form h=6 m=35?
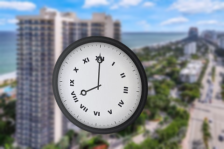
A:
h=8 m=0
